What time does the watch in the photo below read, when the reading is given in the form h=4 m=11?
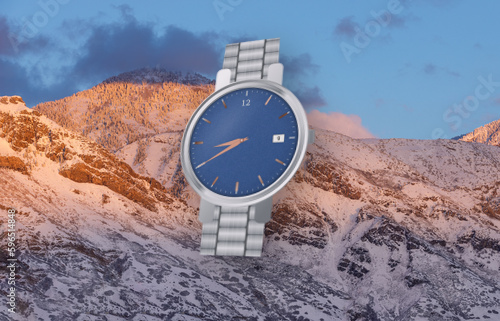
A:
h=8 m=40
